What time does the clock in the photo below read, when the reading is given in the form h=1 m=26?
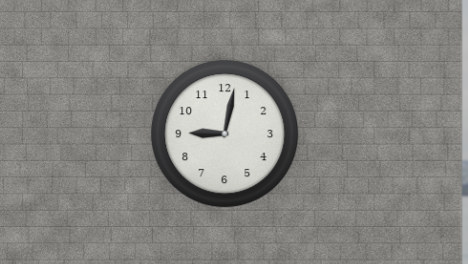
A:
h=9 m=2
